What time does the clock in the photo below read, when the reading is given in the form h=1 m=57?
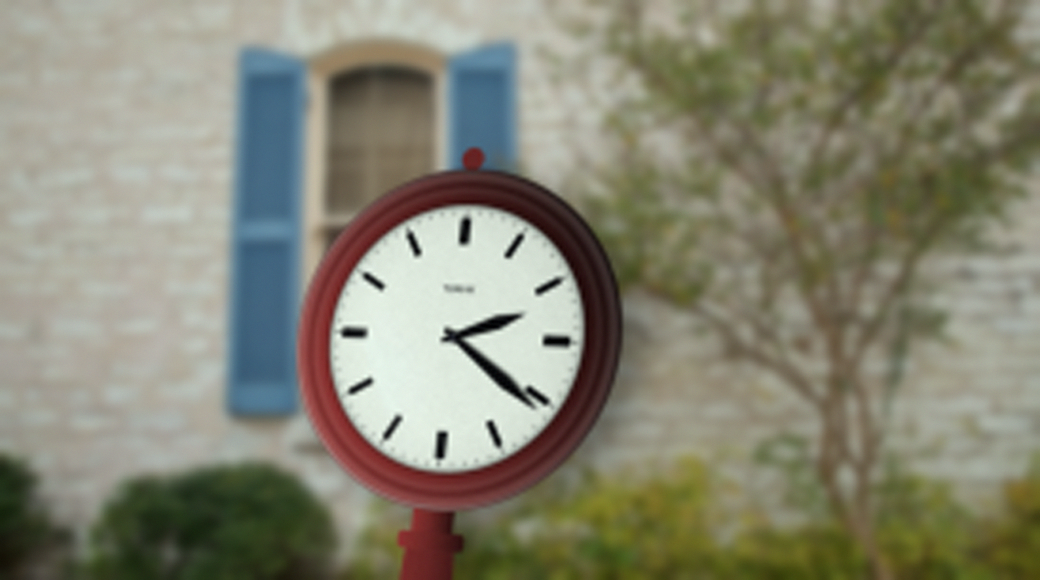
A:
h=2 m=21
